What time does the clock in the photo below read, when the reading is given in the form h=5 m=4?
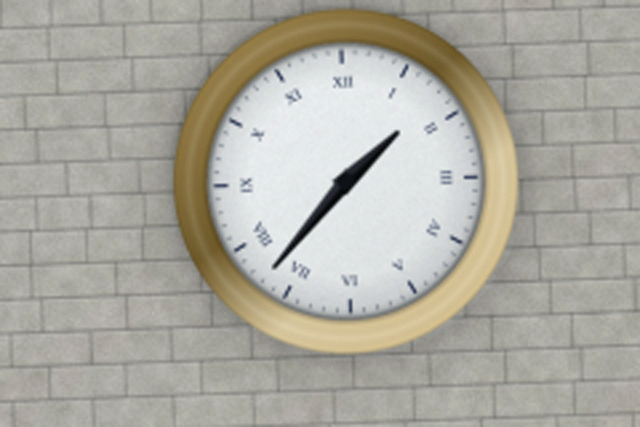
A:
h=1 m=37
